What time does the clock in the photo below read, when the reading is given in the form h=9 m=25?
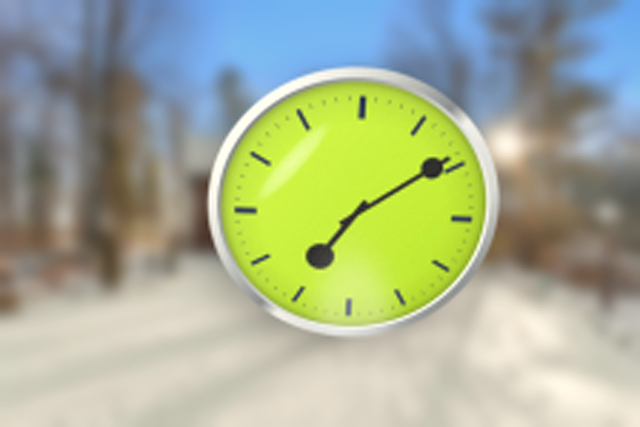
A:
h=7 m=9
